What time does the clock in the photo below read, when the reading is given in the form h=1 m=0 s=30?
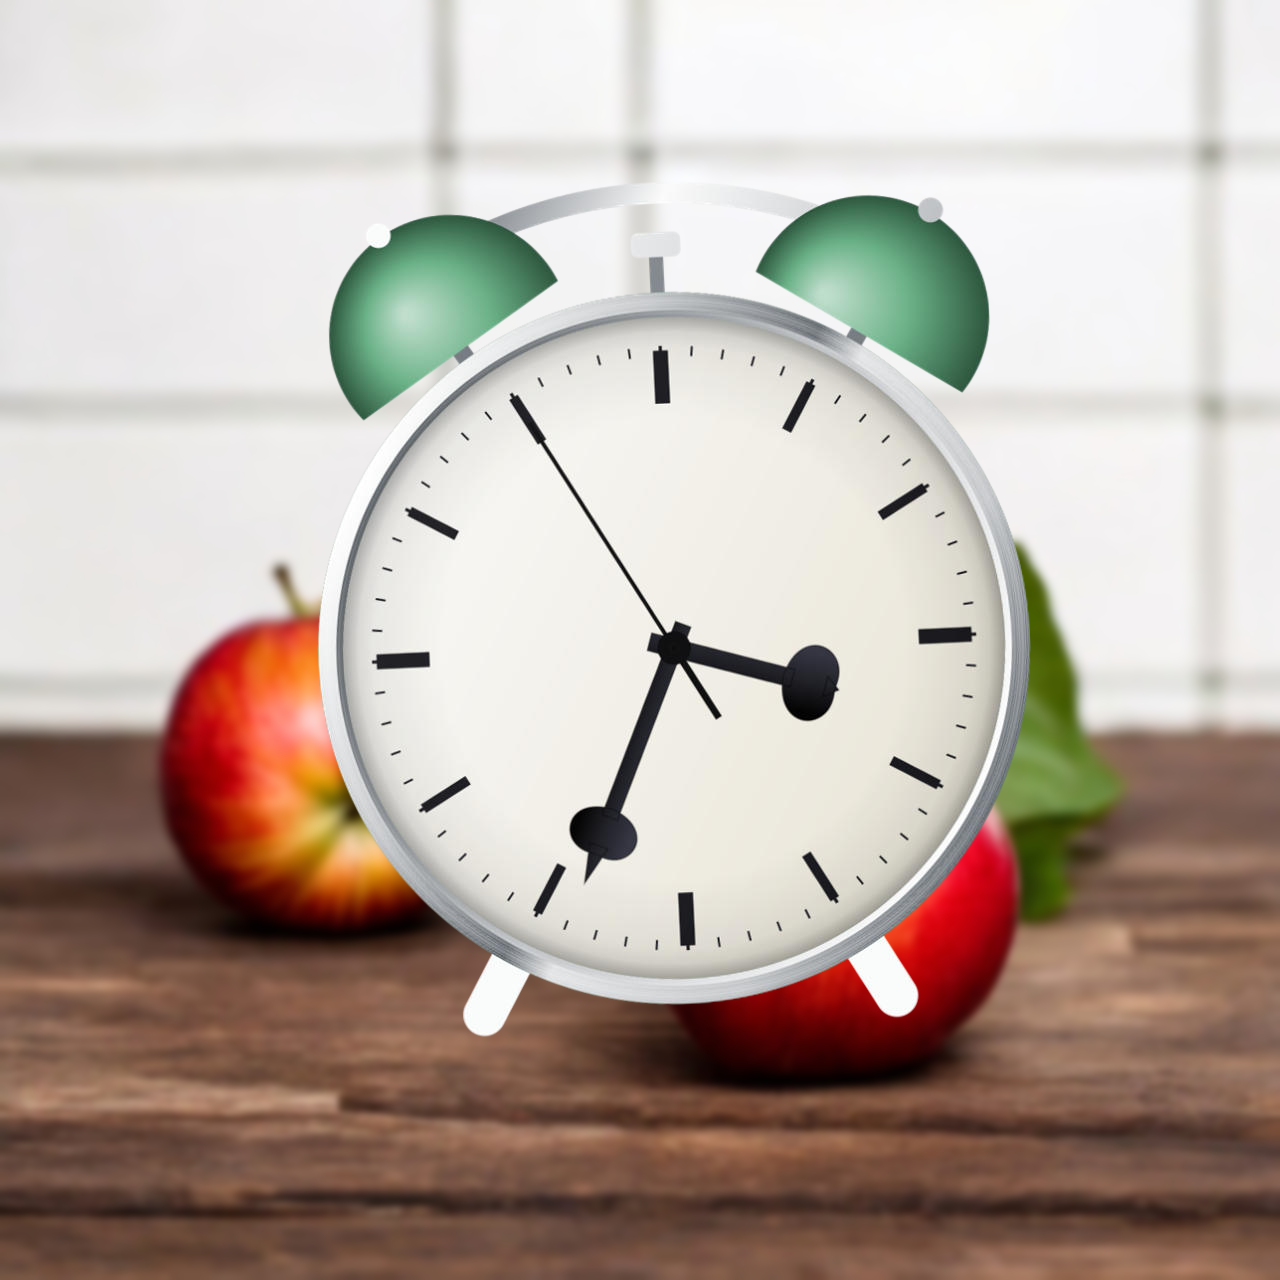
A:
h=3 m=33 s=55
